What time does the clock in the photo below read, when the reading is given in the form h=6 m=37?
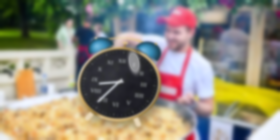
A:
h=8 m=36
